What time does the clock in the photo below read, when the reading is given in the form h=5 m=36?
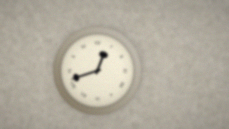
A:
h=12 m=42
